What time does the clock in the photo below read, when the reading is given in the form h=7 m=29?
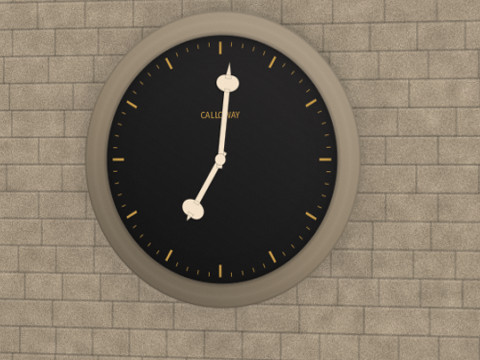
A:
h=7 m=1
